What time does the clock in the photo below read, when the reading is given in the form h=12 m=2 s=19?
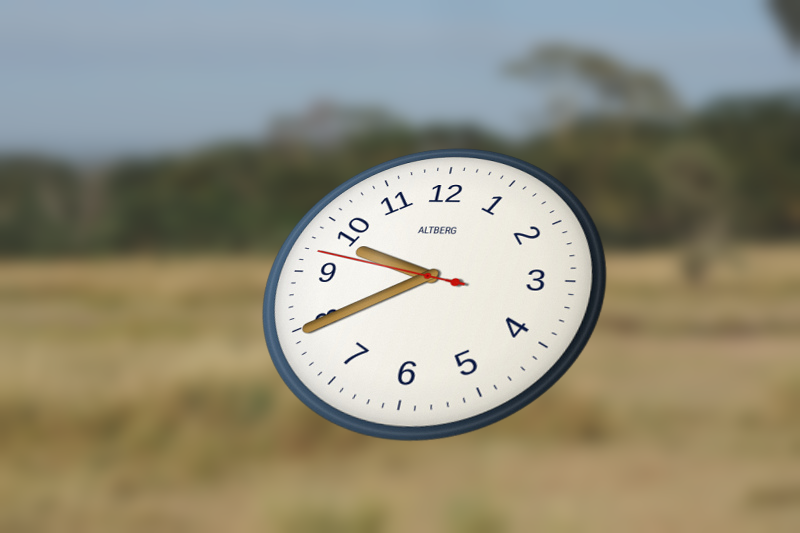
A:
h=9 m=39 s=47
